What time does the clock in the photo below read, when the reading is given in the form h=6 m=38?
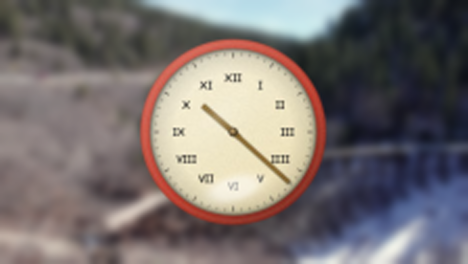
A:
h=10 m=22
